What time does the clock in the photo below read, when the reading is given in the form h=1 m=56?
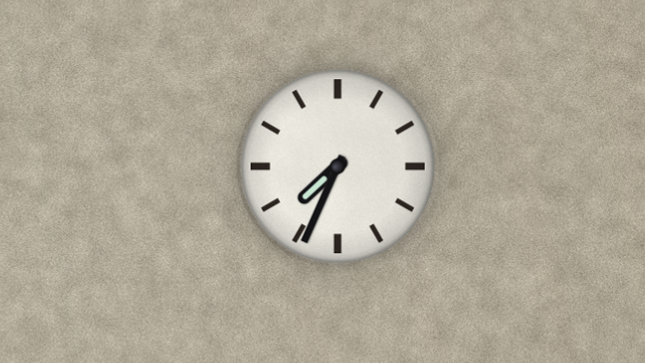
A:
h=7 m=34
